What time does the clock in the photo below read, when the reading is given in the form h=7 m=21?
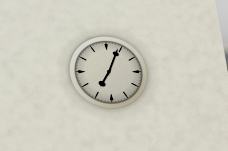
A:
h=7 m=4
